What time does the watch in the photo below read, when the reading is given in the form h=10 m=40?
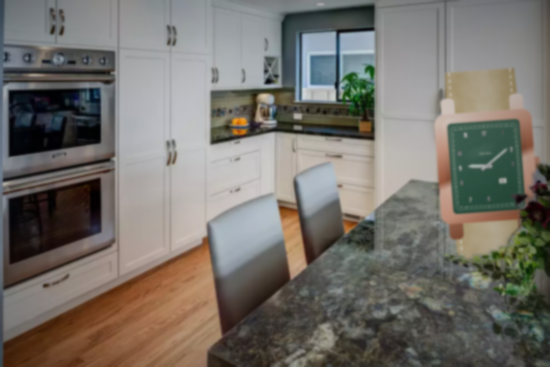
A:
h=9 m=9
